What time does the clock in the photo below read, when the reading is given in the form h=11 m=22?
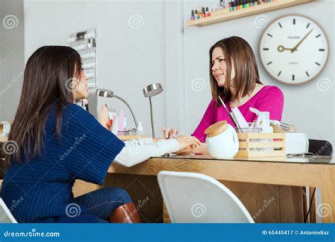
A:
h=9 m=7
